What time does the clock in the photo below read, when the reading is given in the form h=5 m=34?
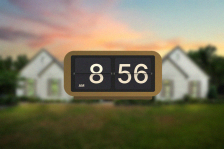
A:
h=8 m=56
